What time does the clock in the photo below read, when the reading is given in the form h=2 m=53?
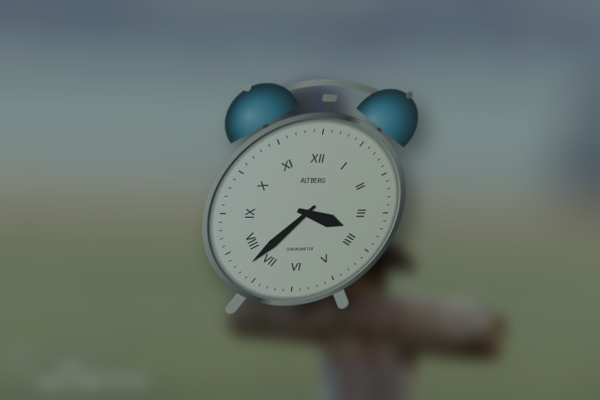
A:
h=3 m=37
